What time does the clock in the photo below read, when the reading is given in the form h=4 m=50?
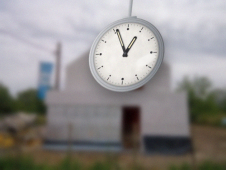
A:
h=12 m=56
